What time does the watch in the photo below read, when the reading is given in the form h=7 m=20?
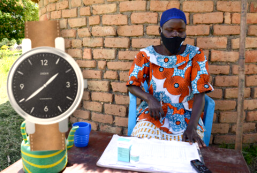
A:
h=1 m=39
